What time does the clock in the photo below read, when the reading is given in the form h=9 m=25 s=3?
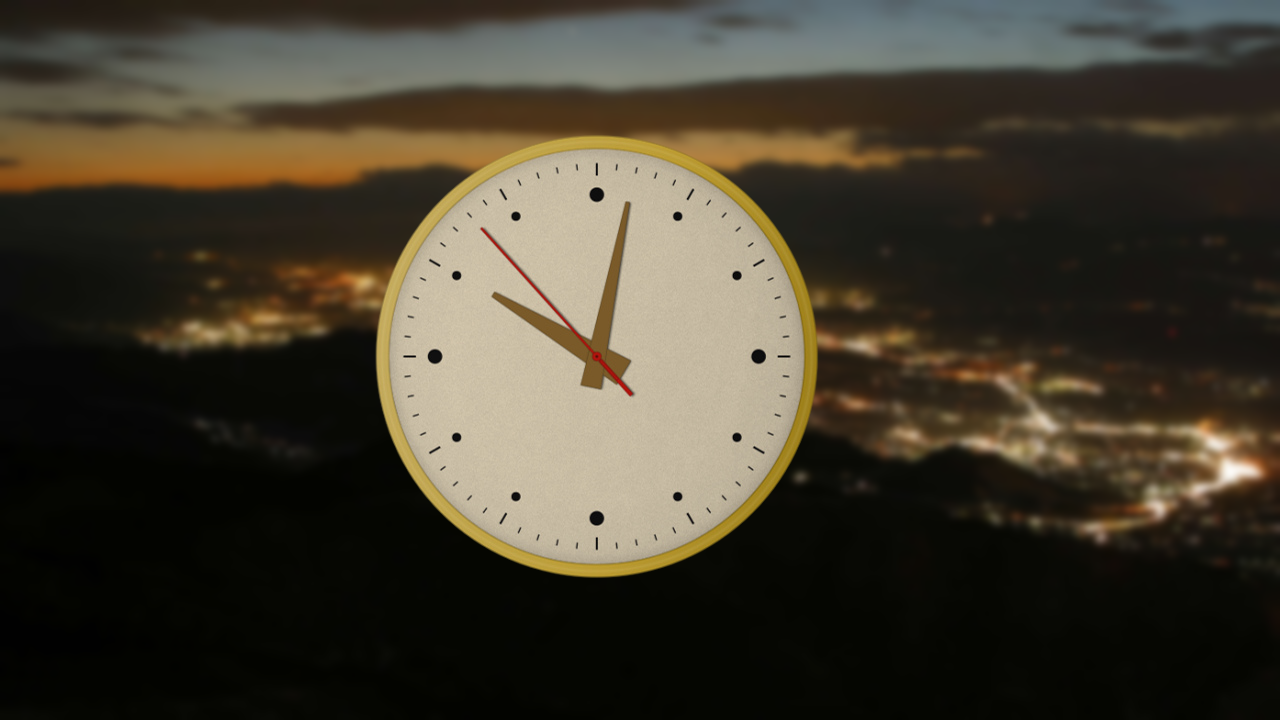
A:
h=10 m=1 s=53
